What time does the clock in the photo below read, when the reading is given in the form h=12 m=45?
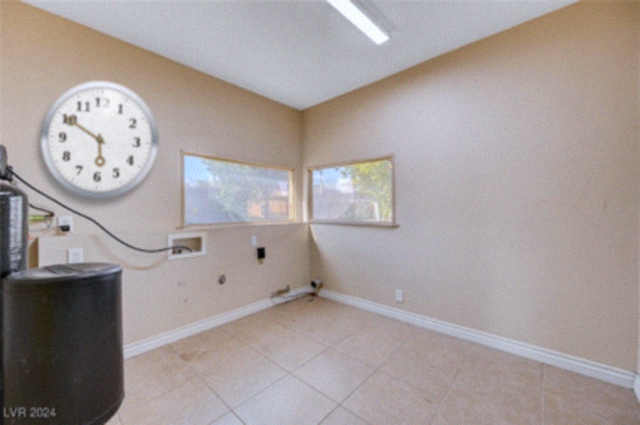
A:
h=5 m=50
